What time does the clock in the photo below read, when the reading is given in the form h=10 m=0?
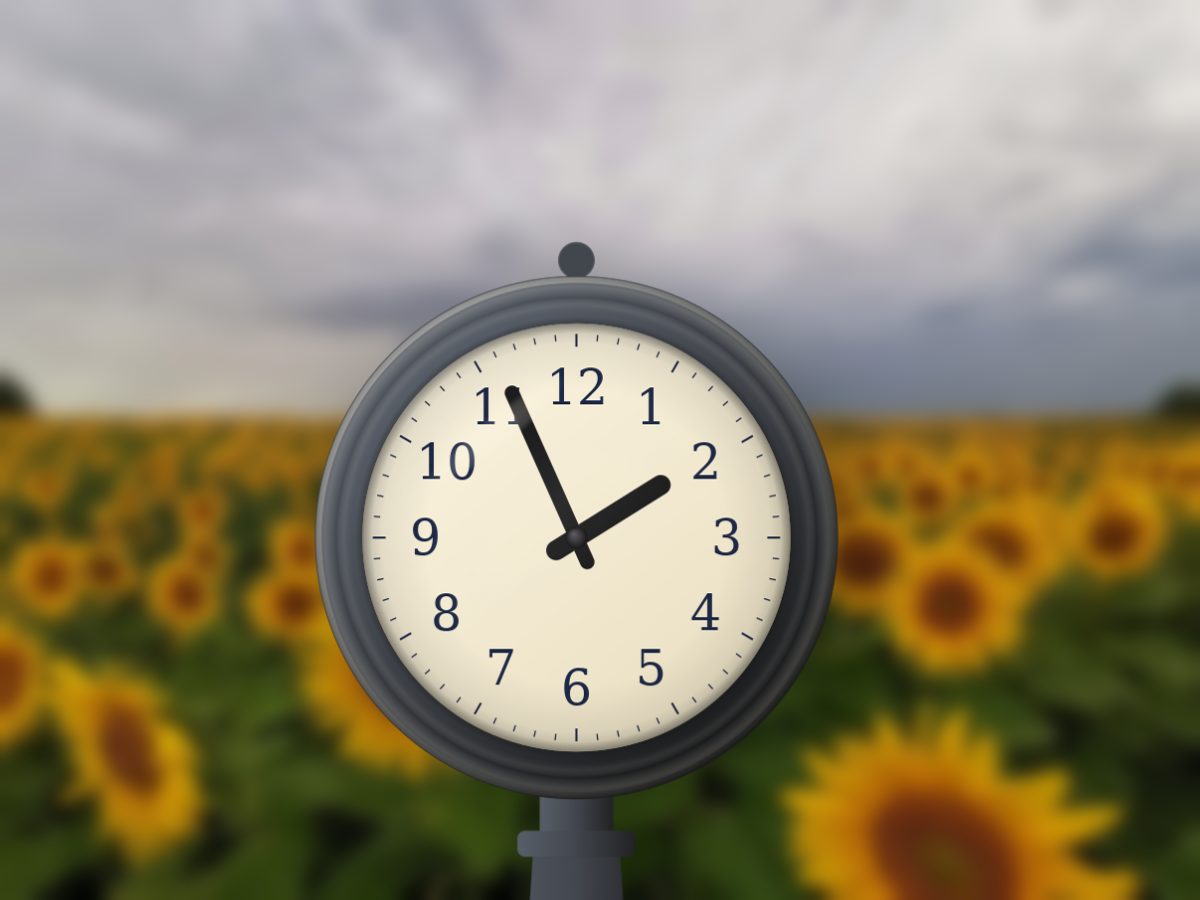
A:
h=1 m=56
